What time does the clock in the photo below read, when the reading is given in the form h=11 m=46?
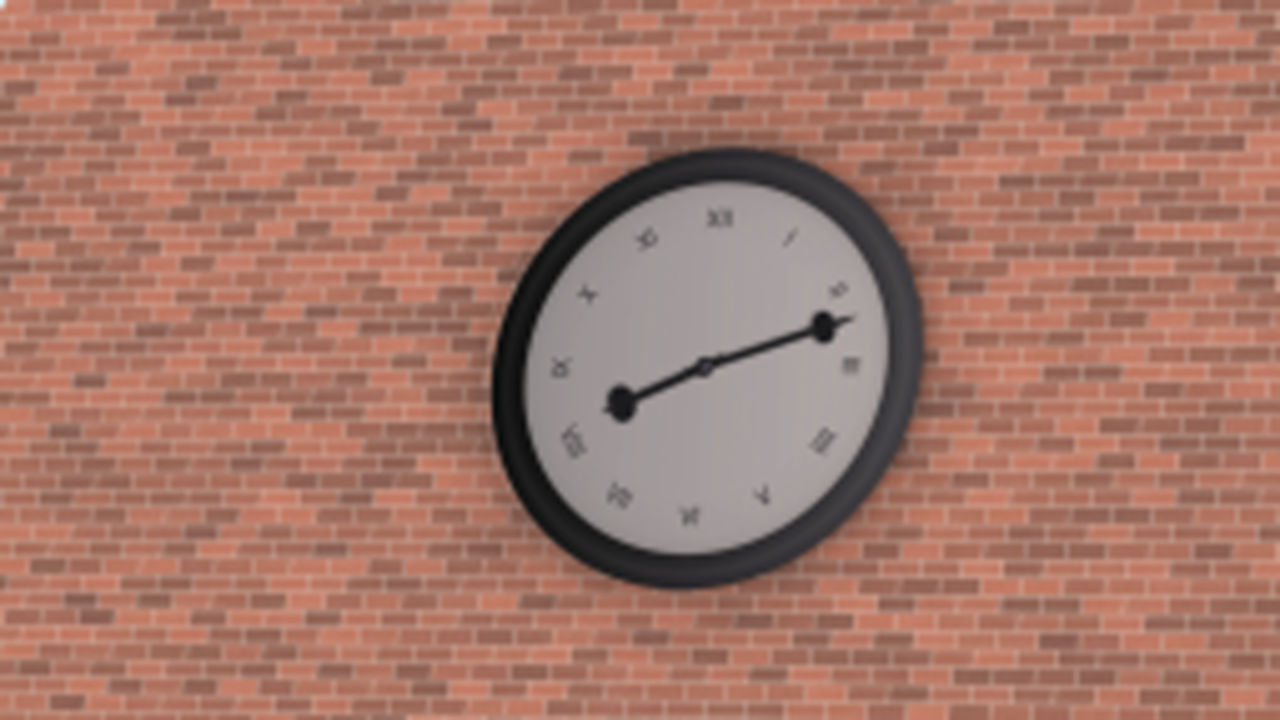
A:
h=8 m=12
